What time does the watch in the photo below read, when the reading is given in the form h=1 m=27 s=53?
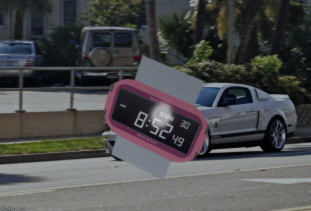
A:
h=8 m=52 s=49
